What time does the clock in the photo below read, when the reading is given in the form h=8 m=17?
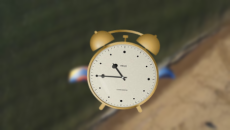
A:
h=10 m=45
